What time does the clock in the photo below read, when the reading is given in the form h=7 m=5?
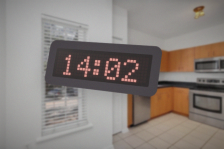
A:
h=14 m=2
